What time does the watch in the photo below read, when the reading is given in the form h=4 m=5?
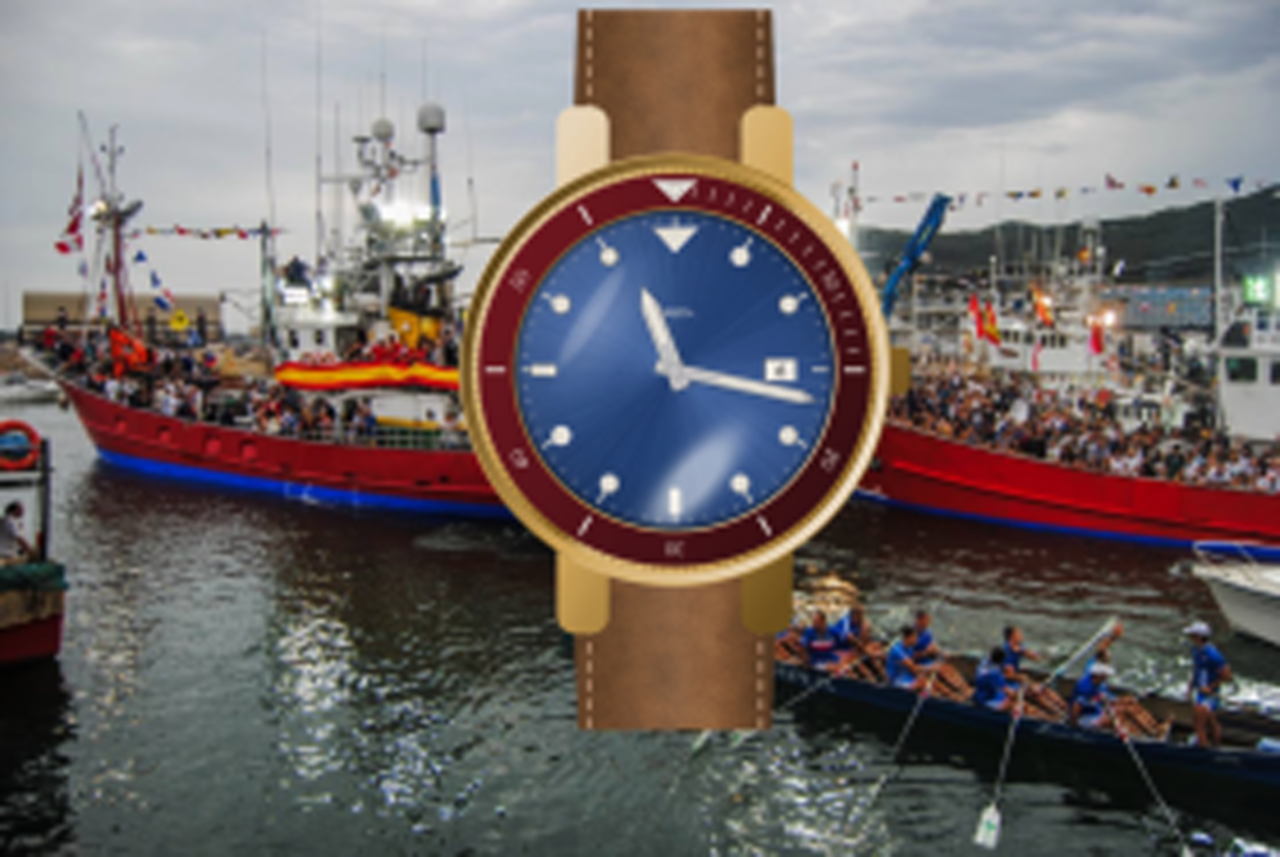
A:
h=11 m=17
